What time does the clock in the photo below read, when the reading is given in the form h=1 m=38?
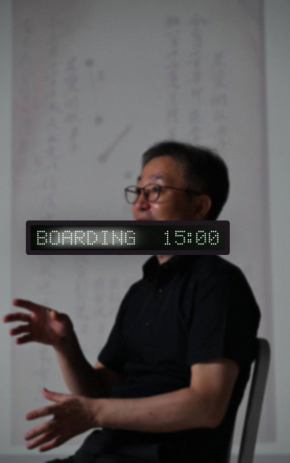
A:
h=15 m=0
